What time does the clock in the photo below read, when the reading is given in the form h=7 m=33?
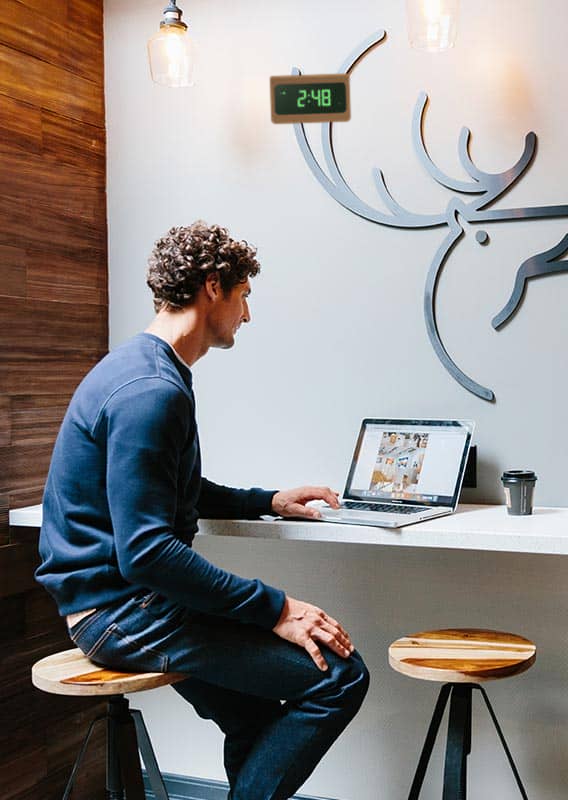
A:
h=2 m=48
